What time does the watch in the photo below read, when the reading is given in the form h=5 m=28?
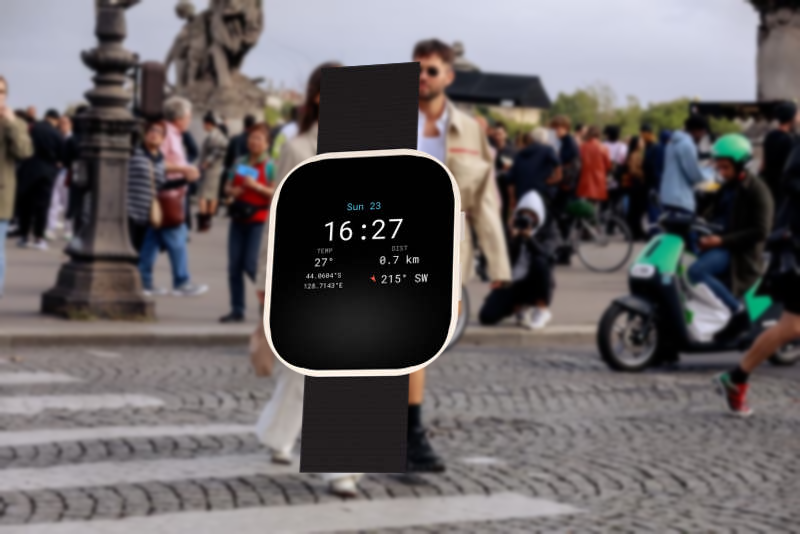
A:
h=16 m=27
